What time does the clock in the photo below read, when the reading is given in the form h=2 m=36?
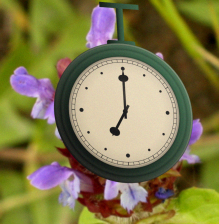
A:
h=7 m=0
